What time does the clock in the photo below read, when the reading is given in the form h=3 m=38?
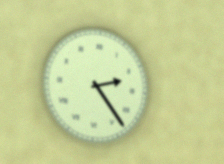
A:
h=2 m=23
